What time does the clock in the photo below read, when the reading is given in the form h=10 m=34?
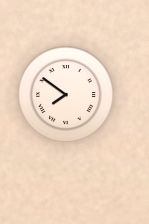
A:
h=7 m=51
